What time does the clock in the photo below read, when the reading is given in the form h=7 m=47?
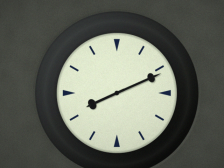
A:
h=8 m=11
